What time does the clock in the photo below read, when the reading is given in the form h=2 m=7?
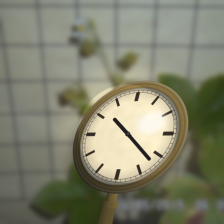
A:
h=10 m=22
